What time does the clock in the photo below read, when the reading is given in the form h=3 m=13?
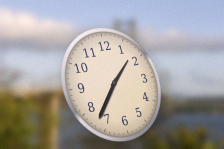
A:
h=1 m=37
